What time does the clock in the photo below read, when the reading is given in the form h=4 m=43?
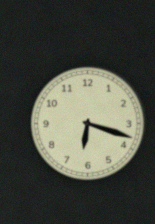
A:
h=6 m=18
